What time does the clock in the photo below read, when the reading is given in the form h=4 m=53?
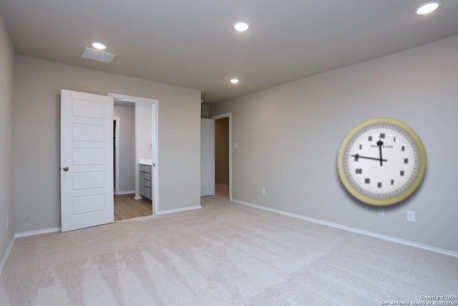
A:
h=11 m=46
